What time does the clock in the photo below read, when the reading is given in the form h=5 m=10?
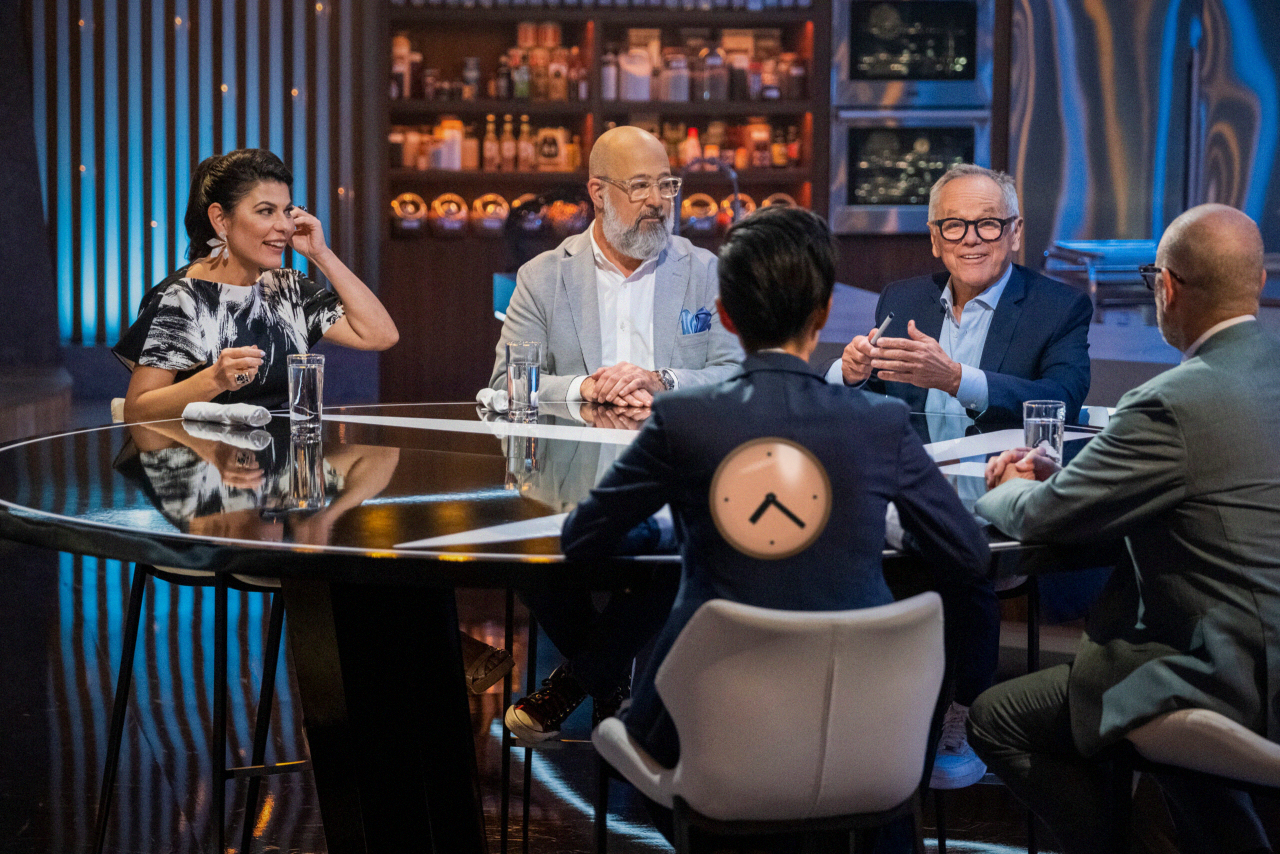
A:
h=7 m=22
